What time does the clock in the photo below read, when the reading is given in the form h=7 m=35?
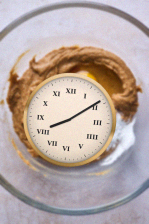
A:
h=8 m=9
